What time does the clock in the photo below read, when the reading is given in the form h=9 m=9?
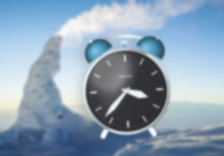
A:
h=3 m=37
